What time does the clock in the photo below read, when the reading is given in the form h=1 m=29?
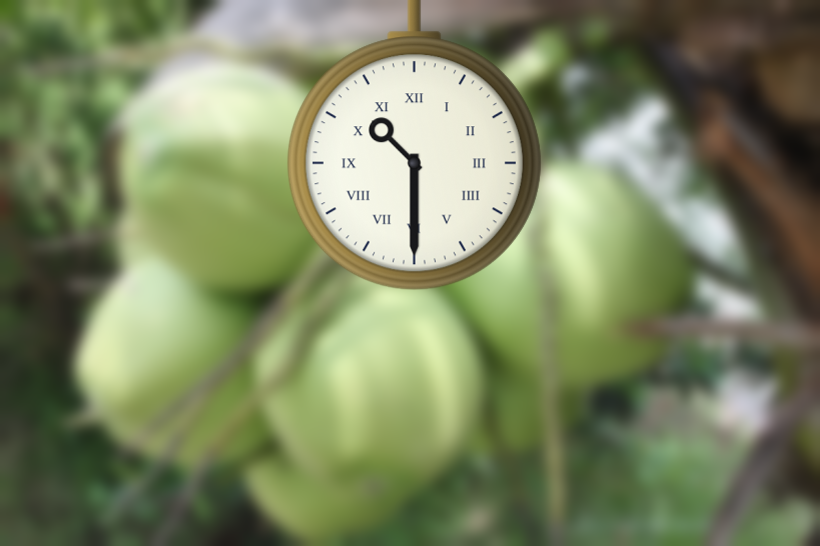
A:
h=10 m=30
